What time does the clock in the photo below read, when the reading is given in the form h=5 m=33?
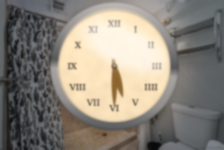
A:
h=5 m=30
